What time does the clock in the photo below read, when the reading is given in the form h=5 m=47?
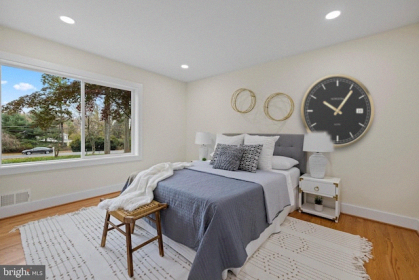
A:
h=10 m=6
